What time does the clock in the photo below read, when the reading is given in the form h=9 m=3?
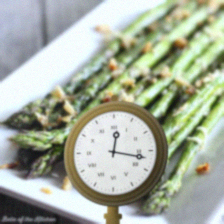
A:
h=12 m=17
